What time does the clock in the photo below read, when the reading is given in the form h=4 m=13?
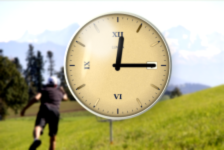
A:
h=12 m=15
